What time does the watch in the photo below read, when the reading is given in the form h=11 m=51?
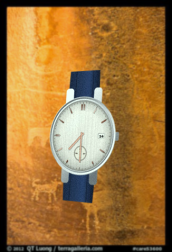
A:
h=7 m=30
